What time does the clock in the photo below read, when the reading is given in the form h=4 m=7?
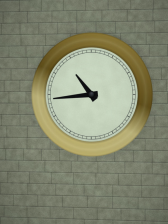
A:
h=10 m=44
